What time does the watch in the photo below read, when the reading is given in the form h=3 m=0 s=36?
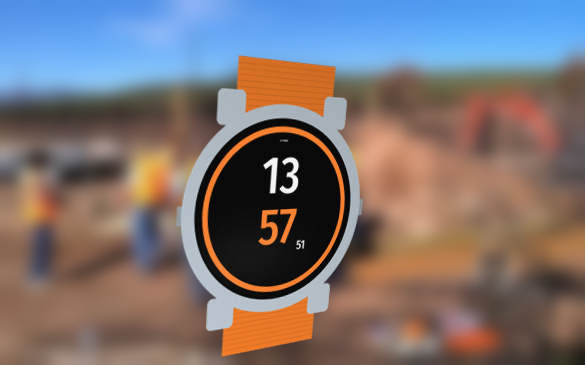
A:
h=13 m=57 s=51
